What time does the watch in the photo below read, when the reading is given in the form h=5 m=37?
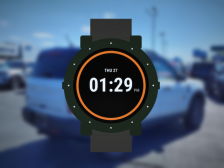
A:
h=1 m=29
